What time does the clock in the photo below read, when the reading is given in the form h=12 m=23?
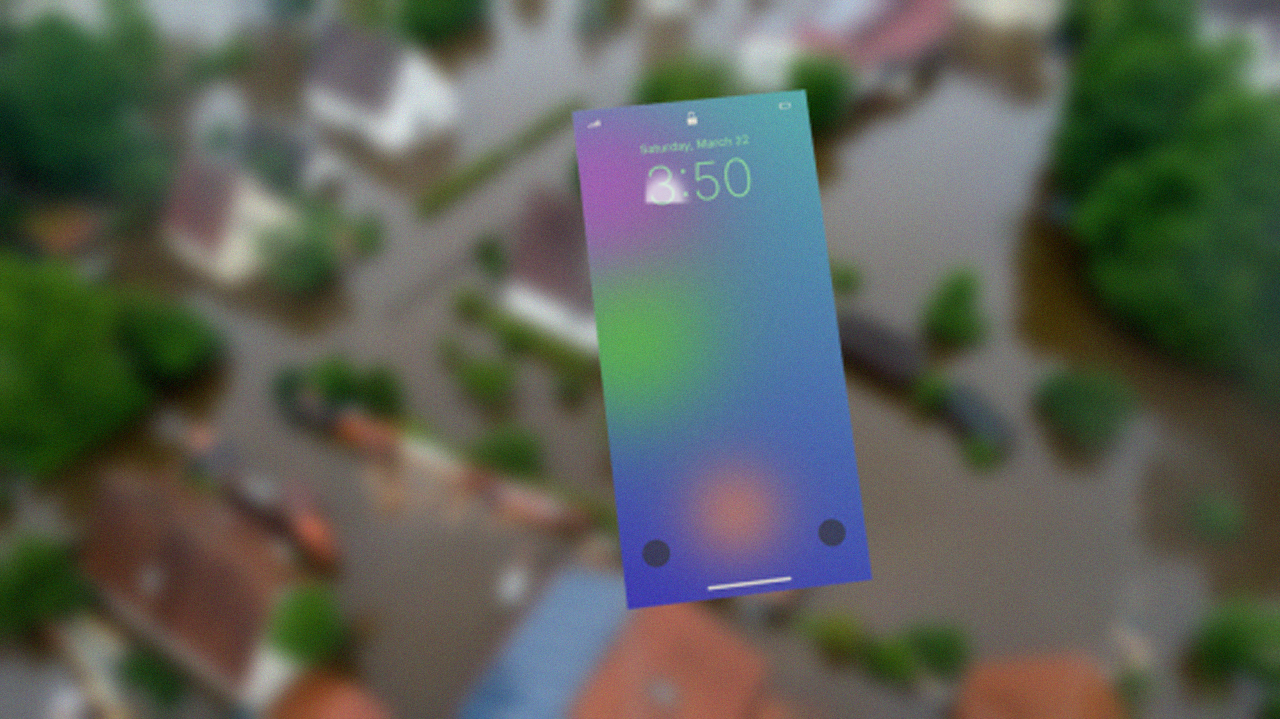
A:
h=3 m=50
